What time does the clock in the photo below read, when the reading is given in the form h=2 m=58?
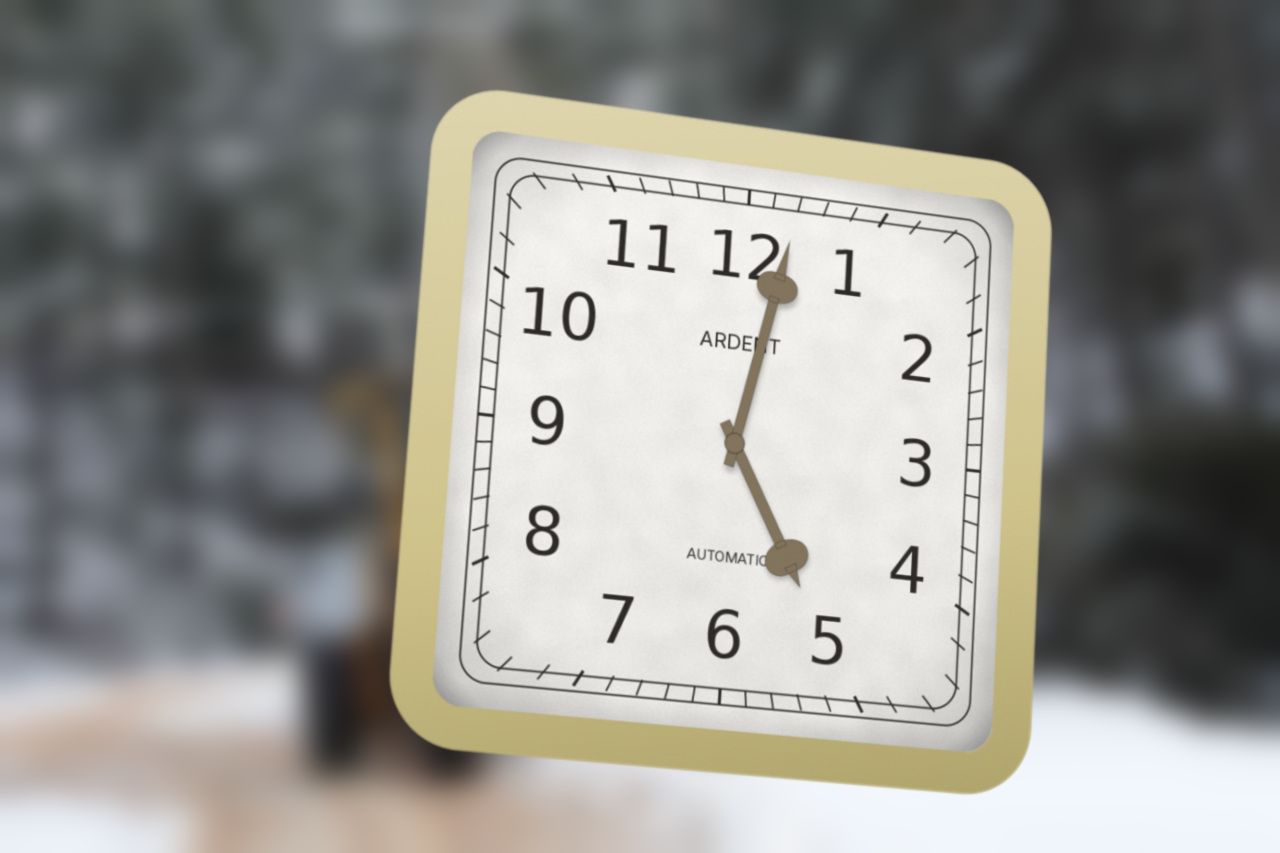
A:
h=5 m=2
